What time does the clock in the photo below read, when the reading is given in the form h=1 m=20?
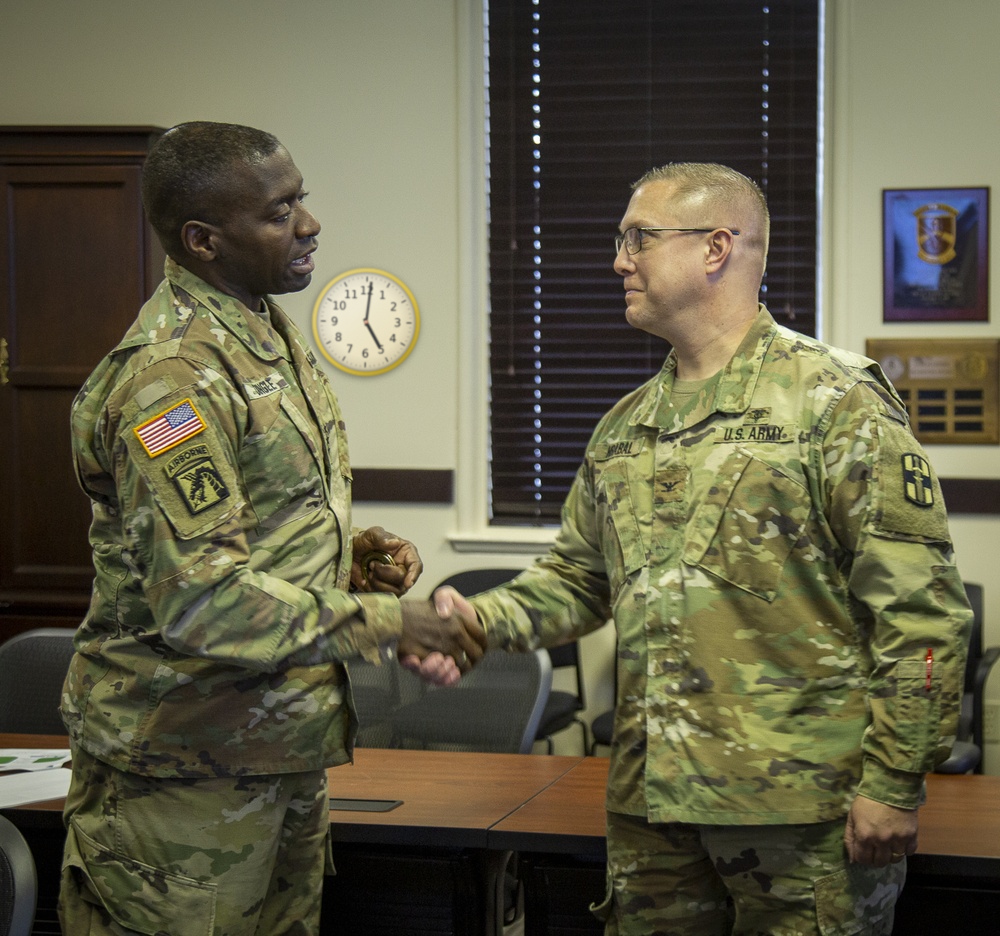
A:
h=5 m=1
